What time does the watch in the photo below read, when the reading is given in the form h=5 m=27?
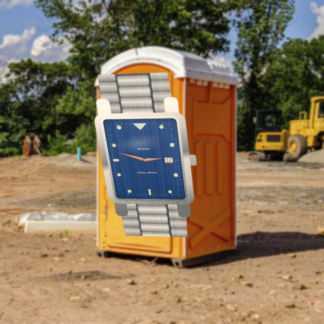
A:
h=2 m=48
